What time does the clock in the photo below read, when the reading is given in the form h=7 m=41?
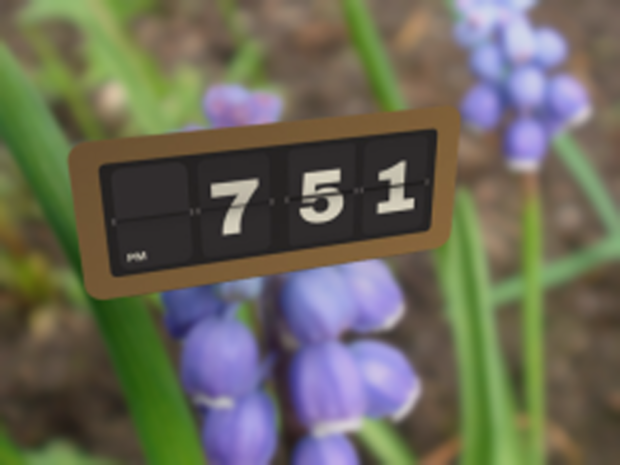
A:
h=7 m=51
